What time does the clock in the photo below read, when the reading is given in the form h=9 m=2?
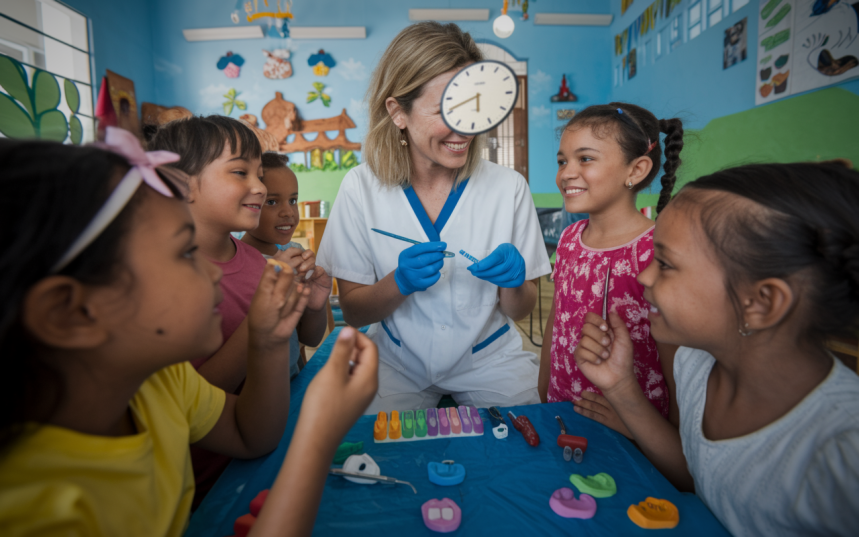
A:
h=5 m=41
